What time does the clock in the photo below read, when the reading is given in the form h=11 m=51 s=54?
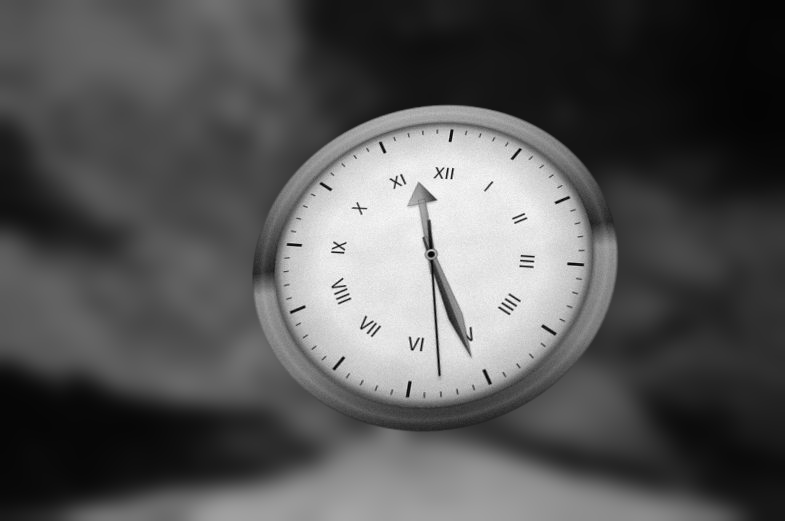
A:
h=11 m=25 s=28
